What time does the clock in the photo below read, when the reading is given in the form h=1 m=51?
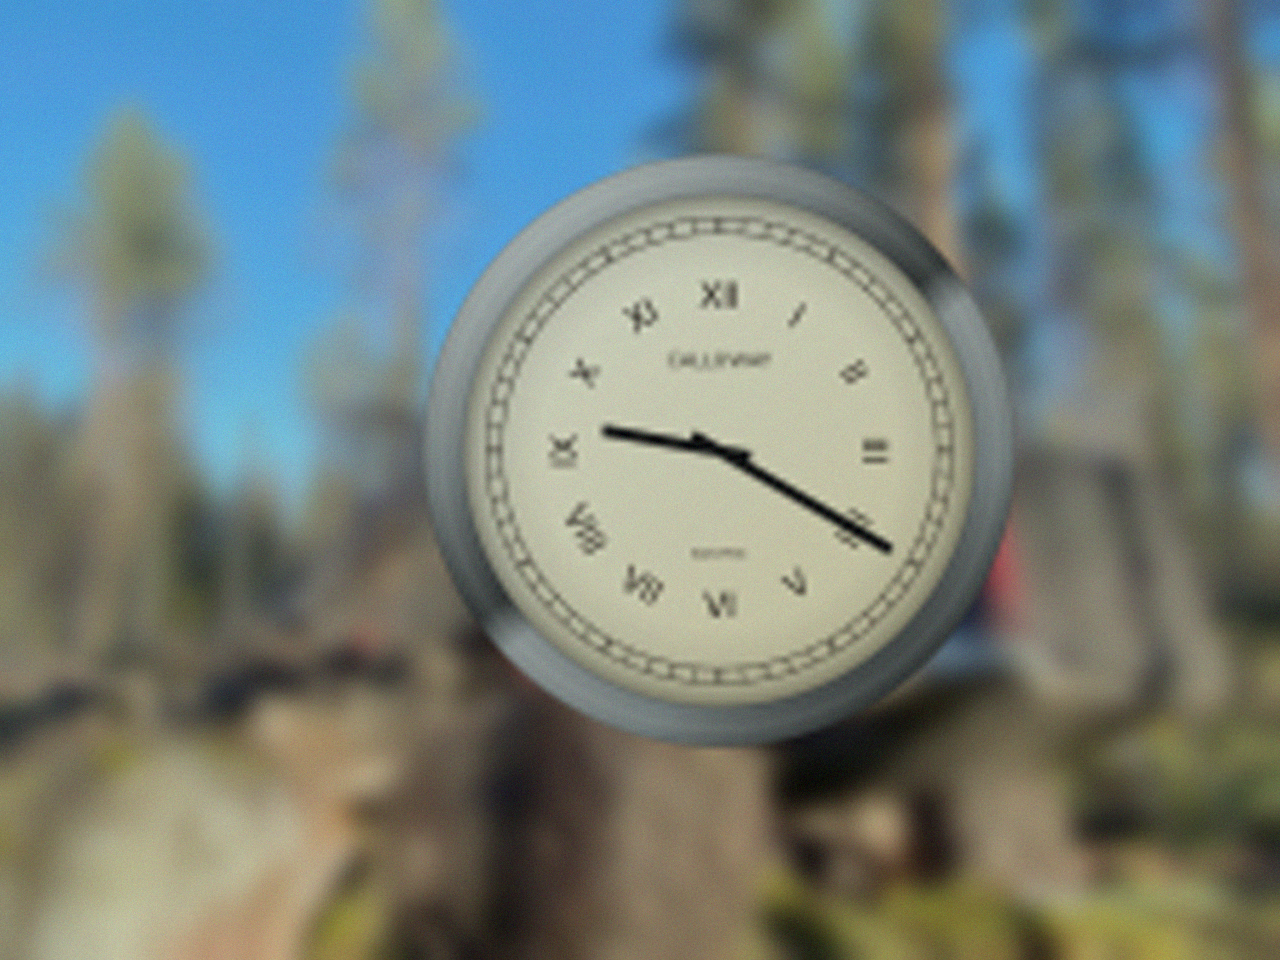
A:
h=9 m=20
